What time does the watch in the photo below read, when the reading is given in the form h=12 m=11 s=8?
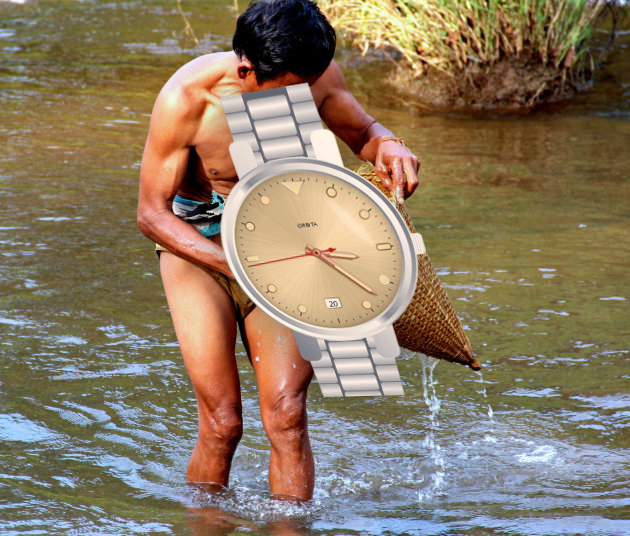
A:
h=3 m=22 s=44
